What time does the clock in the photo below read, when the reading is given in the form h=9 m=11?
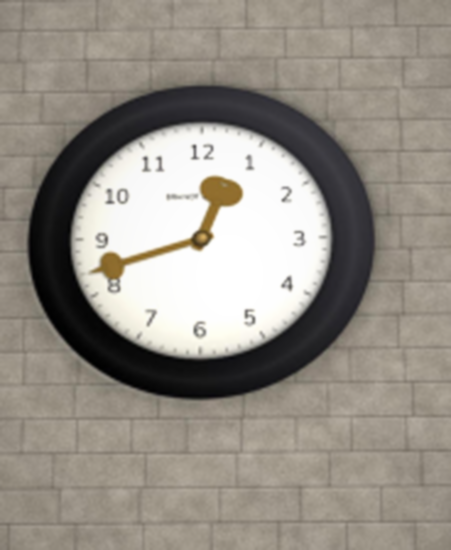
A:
h=12 m=42
